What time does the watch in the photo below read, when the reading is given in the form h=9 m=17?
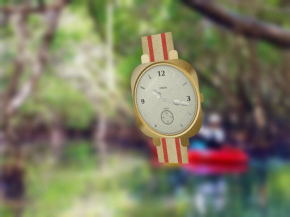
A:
h=10 m=17
